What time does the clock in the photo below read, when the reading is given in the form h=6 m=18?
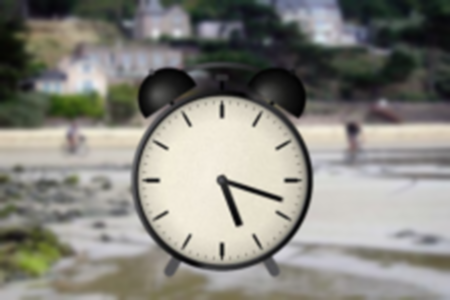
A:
h=5 m=18
